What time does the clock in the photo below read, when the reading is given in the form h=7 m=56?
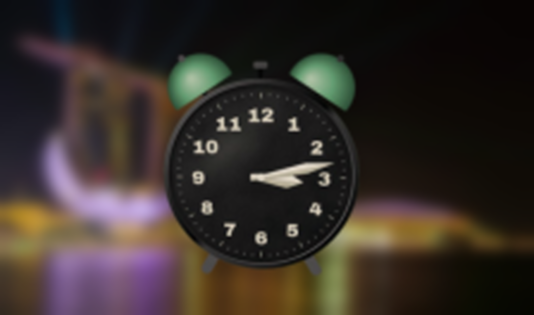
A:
h=3 m=13
